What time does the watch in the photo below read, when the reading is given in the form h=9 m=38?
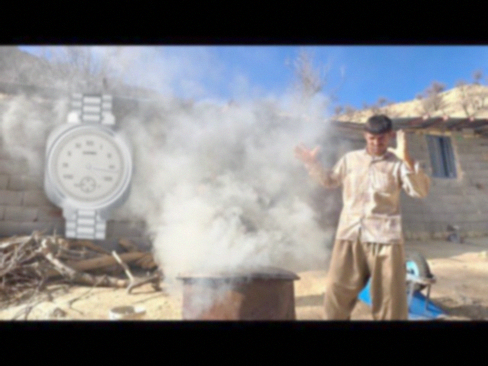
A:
h=4 m=16
